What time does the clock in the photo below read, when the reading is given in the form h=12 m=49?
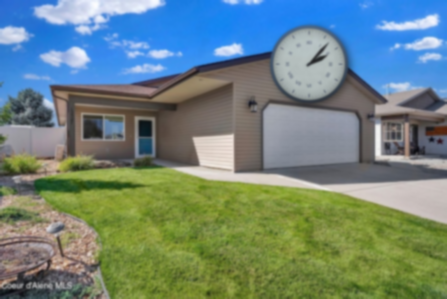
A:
h=2 m=7
